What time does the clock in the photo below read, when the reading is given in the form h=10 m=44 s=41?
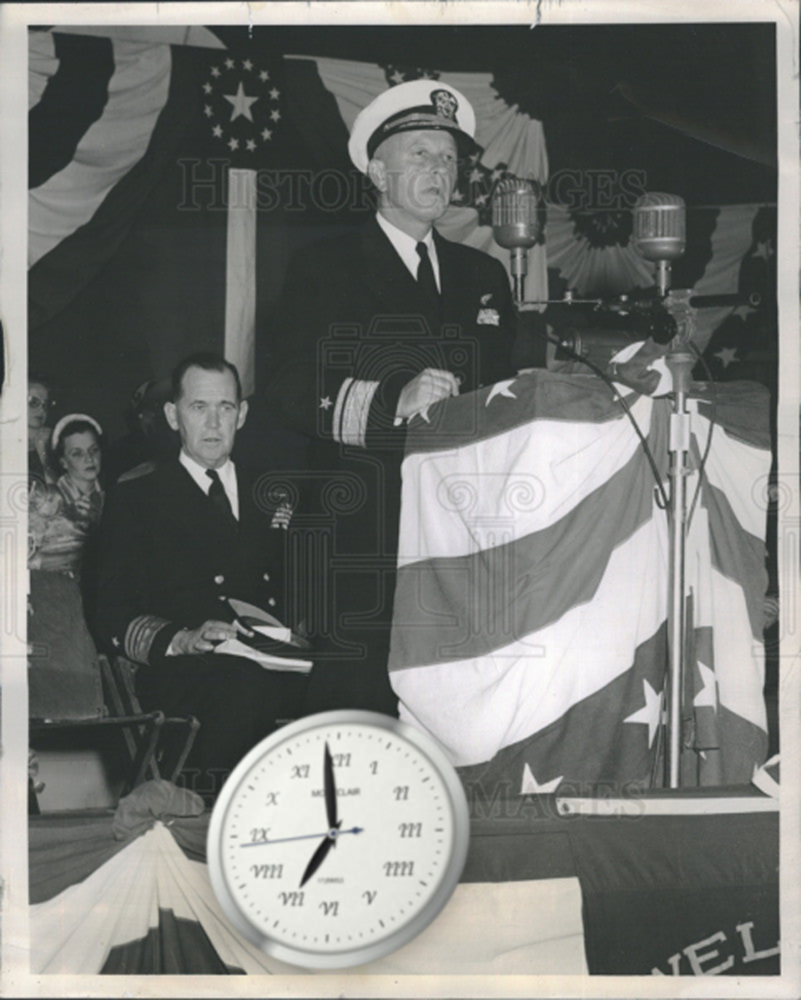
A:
h=6 m=58 s=44
